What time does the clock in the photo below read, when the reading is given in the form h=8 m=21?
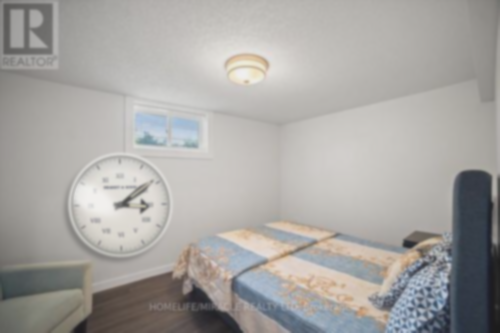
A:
h=3 m=9
